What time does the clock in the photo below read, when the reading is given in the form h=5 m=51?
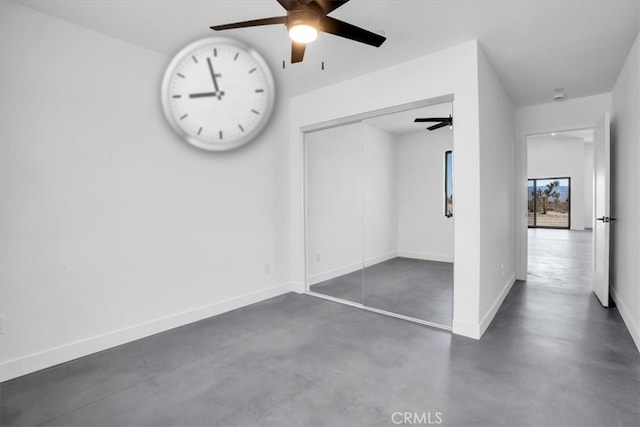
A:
h=8 m=58
